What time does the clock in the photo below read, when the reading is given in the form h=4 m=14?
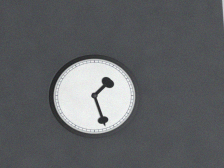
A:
h=1 m=27
